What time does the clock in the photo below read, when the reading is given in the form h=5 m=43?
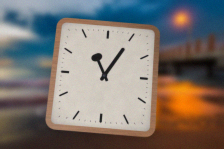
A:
h=11 m=5
